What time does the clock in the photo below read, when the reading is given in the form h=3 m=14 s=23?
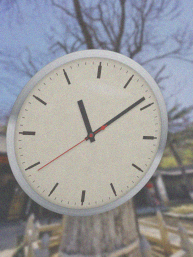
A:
h=11 m=8 s=39
